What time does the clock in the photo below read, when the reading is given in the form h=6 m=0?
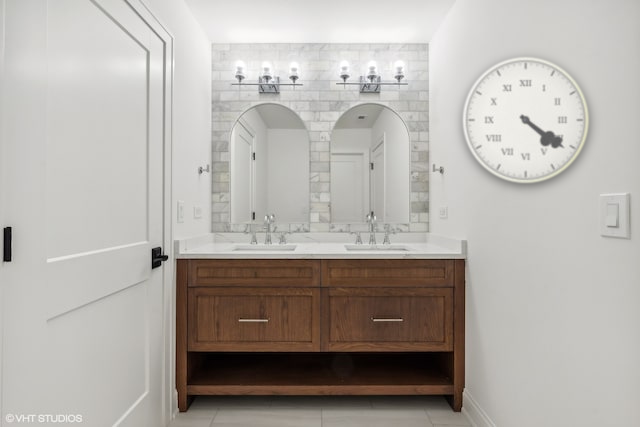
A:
h=4 m=21
